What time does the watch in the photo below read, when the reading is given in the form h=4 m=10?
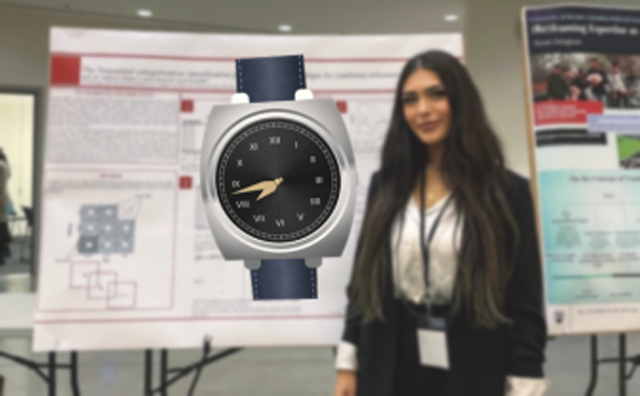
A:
h=7 m=43
